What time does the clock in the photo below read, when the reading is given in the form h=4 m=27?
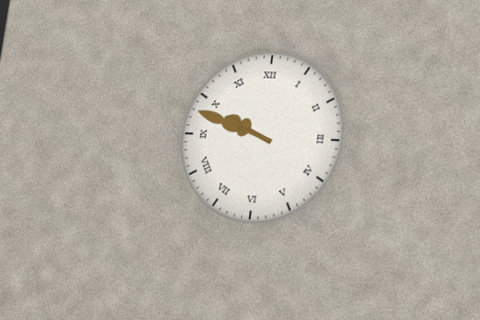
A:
h=9 m=48
